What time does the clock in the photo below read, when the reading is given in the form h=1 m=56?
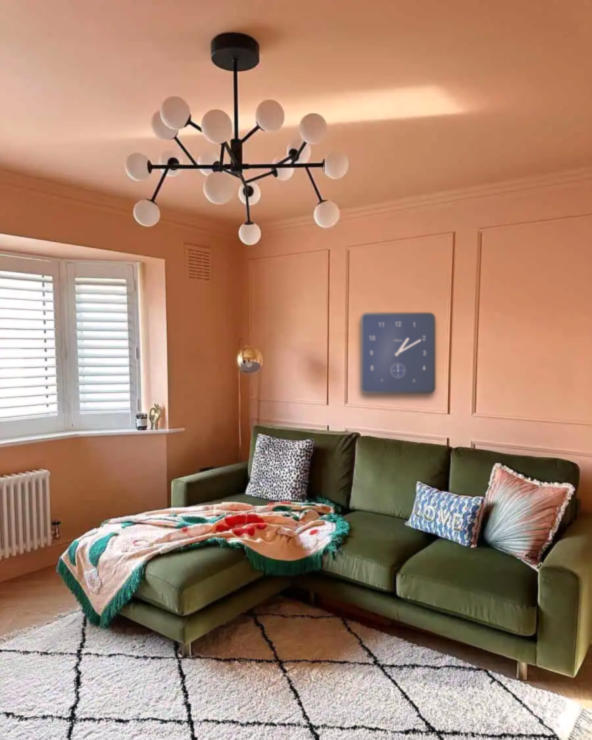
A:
h=1 m=10
